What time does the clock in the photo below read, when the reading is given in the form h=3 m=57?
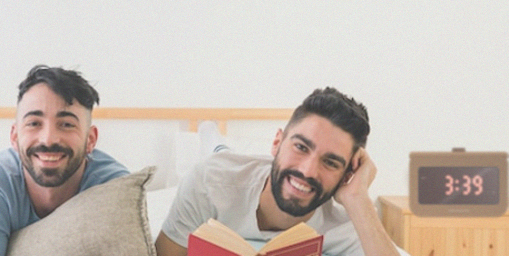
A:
h=3 m=39
